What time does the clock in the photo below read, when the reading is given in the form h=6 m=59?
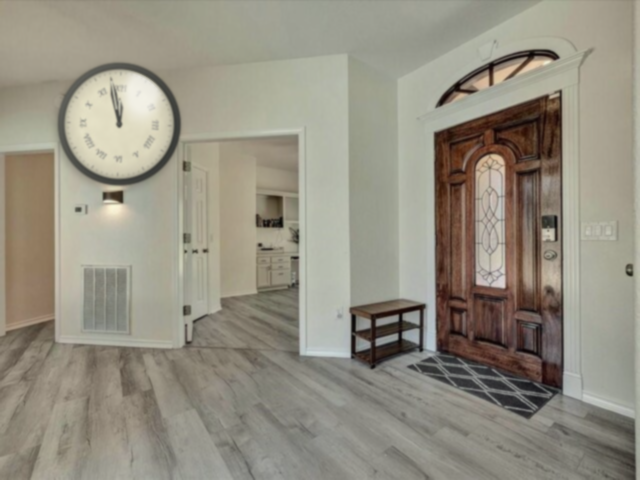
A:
h=11 m=58
